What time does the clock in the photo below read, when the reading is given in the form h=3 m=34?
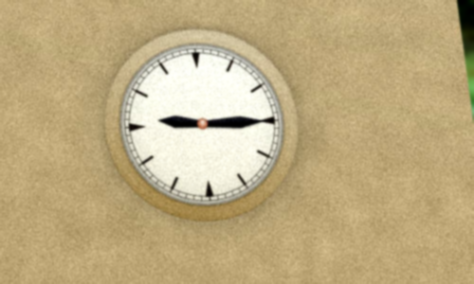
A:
h=9 m=15
